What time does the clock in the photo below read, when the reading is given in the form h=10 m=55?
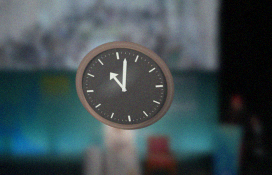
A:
h=11 m=2
